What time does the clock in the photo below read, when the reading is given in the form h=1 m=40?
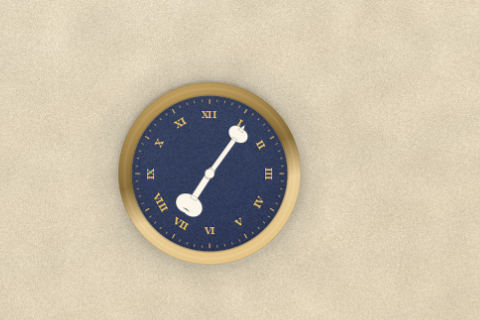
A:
h=7 m=6
